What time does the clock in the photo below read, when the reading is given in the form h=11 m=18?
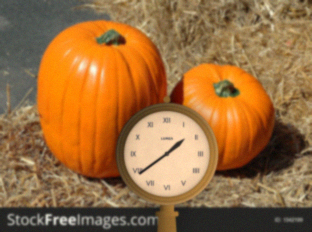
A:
h=1 m=39
